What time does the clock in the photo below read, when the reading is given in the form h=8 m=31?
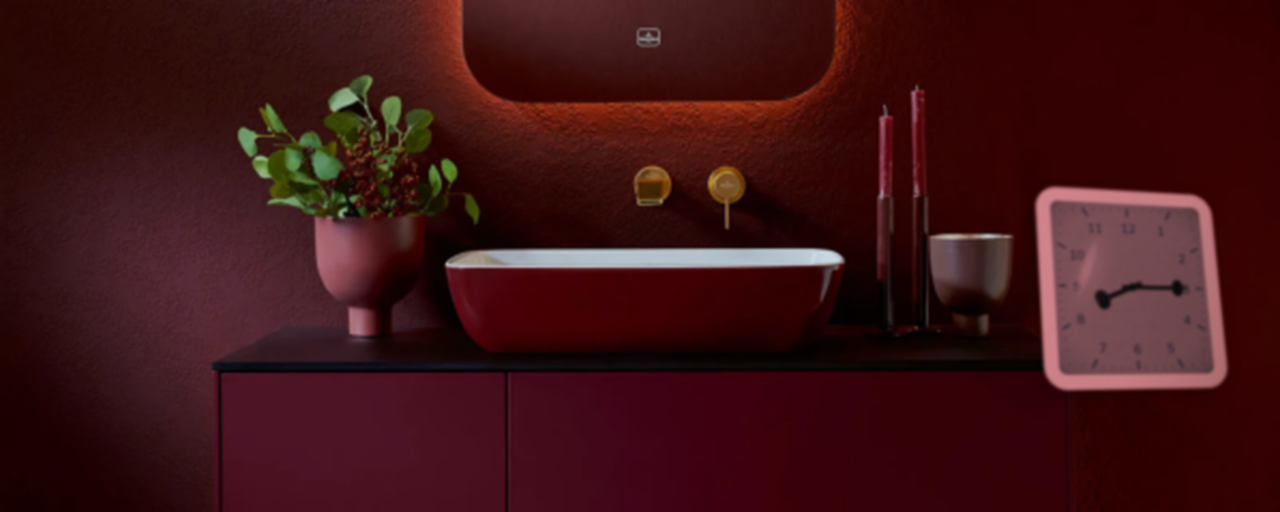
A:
h=8 m=15
